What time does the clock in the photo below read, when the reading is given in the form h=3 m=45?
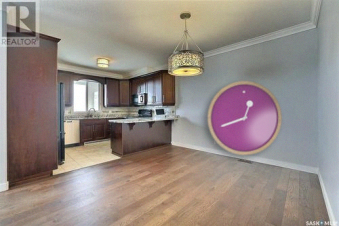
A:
h=12 m=42
